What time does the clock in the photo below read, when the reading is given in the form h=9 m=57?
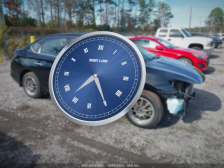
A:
h=7 m=25
